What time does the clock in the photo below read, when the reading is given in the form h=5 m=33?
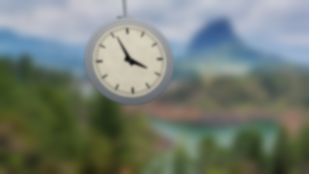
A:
h=3 m=56
